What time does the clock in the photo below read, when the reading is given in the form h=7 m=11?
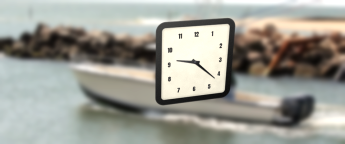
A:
h=9 m=22
